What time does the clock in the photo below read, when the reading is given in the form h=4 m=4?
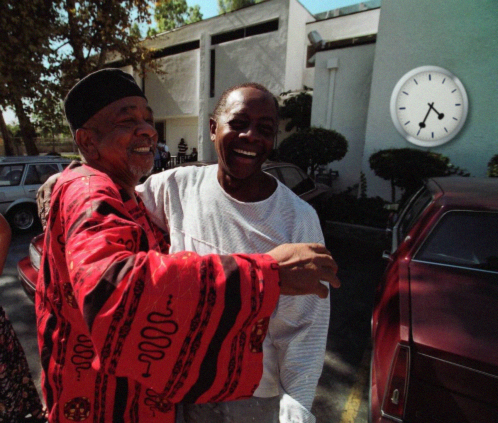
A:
h=4 m=35
